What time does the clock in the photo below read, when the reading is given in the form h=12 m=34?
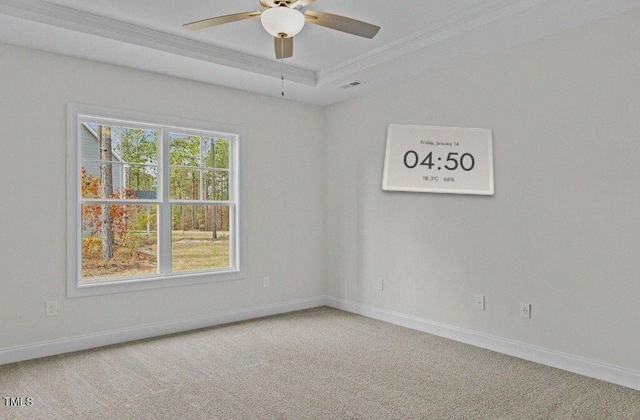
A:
h=4 m=50
